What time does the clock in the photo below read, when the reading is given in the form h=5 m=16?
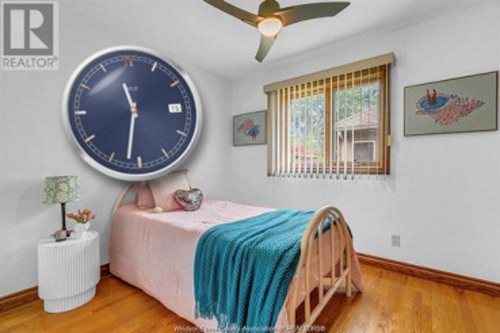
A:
h=11 m=32
